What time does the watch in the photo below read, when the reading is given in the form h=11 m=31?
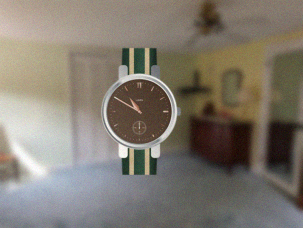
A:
h=10 m=50
